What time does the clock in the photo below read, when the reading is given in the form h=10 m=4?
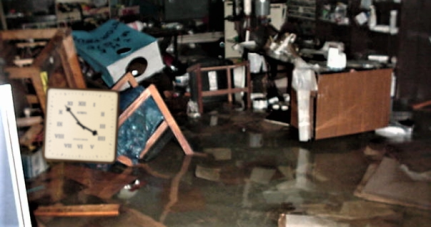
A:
h=3 m=53
